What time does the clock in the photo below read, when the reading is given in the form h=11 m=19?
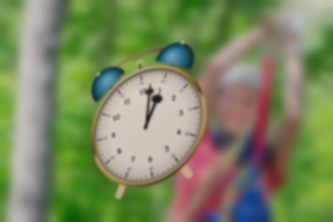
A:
h=1 m=2
